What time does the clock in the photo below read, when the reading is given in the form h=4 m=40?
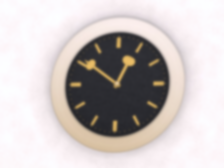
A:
h=12 m=51
